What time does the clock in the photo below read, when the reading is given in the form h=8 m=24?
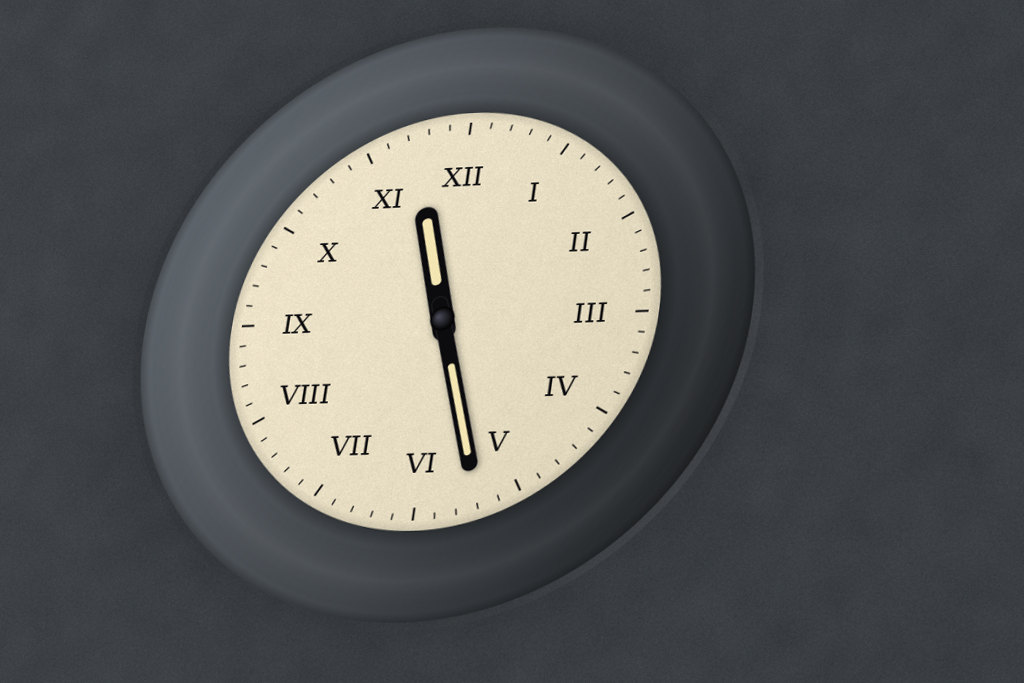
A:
h=11 m=27
